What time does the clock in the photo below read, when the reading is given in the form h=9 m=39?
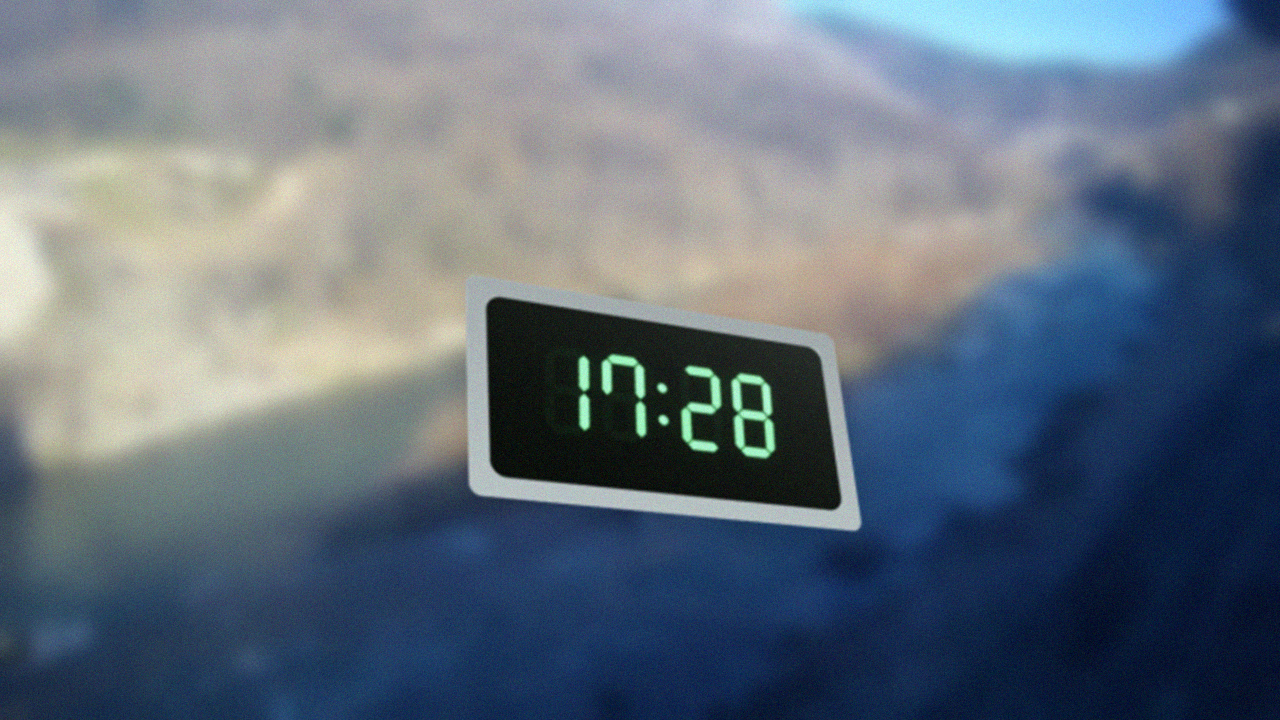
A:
h=17 m=28
